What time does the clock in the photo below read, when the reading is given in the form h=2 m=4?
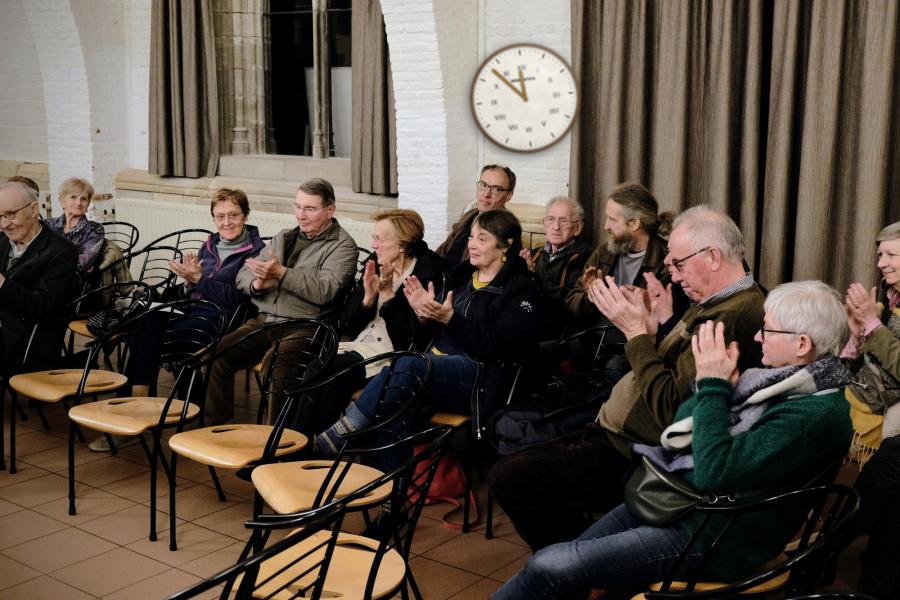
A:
h=11 m=53
